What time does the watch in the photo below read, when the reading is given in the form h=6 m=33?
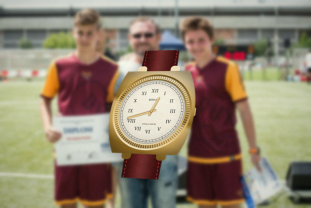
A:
h=12 m=42
